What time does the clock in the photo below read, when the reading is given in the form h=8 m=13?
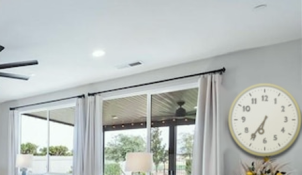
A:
h=6 m=36
